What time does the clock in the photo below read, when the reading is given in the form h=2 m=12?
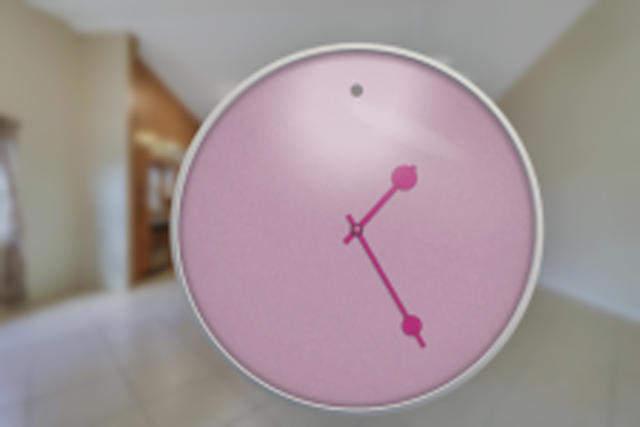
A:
h=1 m=25
